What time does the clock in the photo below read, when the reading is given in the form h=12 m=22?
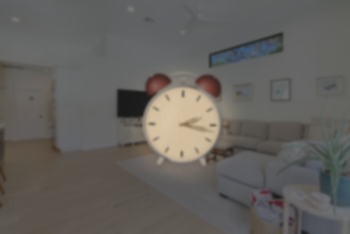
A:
h=2 m=17
